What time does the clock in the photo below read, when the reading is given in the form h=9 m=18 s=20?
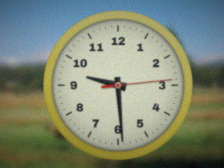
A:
h=9 m=29 s=14
